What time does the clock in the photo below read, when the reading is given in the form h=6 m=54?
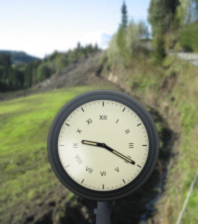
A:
h=9 m=20
